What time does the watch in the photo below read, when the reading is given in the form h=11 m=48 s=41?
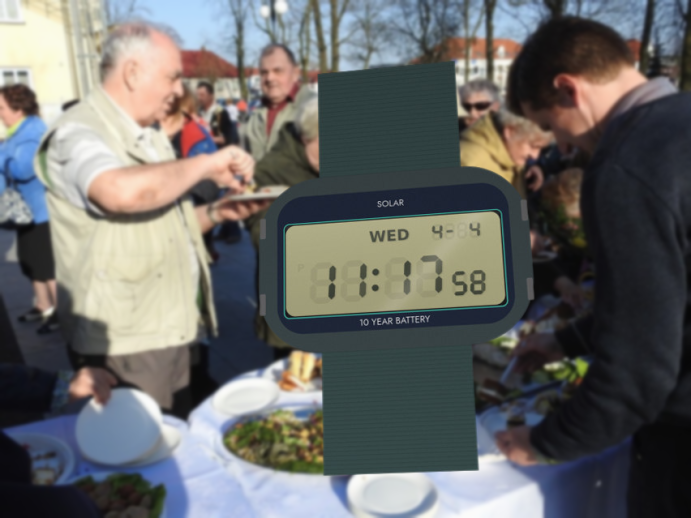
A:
h=11 m=17 s=58
